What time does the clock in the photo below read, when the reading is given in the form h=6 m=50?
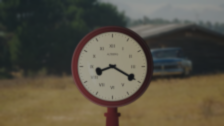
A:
h=8 m=20
